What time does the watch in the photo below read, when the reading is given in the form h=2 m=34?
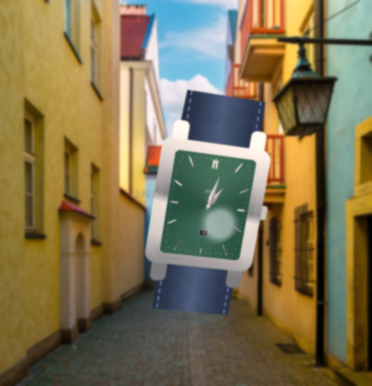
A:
h=1 m=2
